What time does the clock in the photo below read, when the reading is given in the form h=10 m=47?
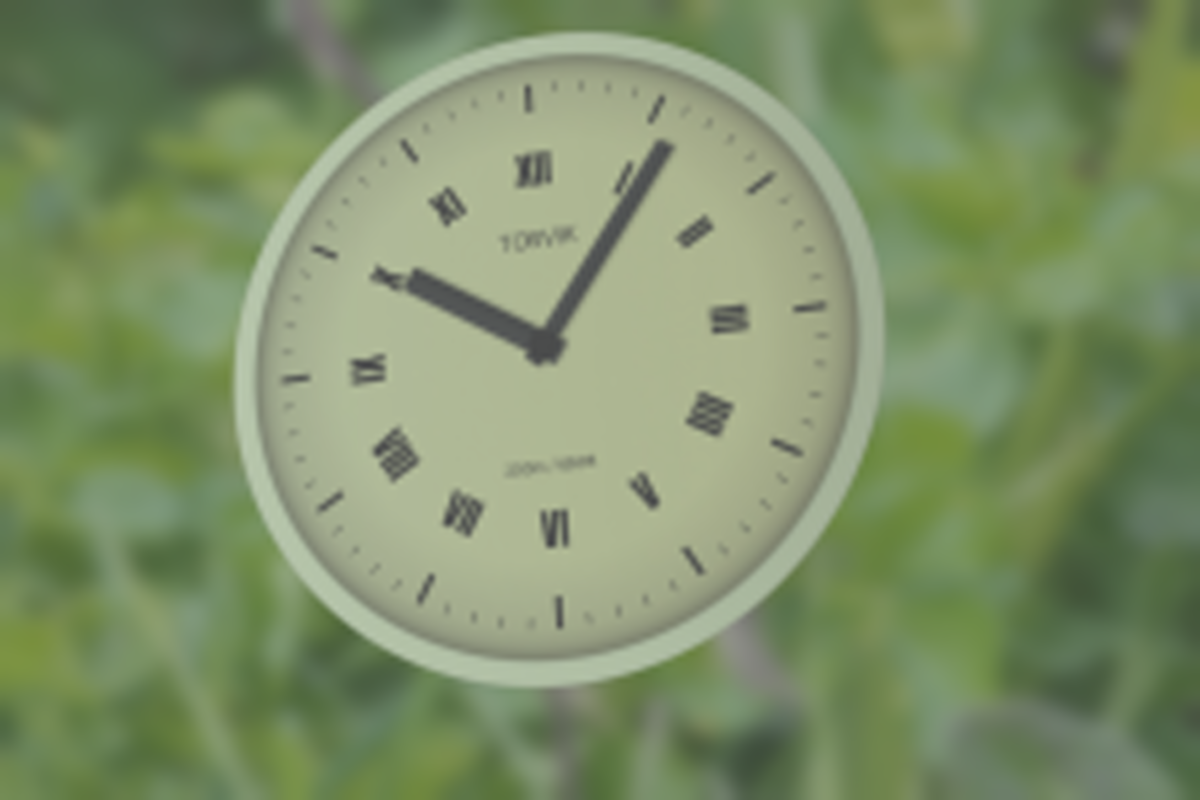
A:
h=10 m=6
